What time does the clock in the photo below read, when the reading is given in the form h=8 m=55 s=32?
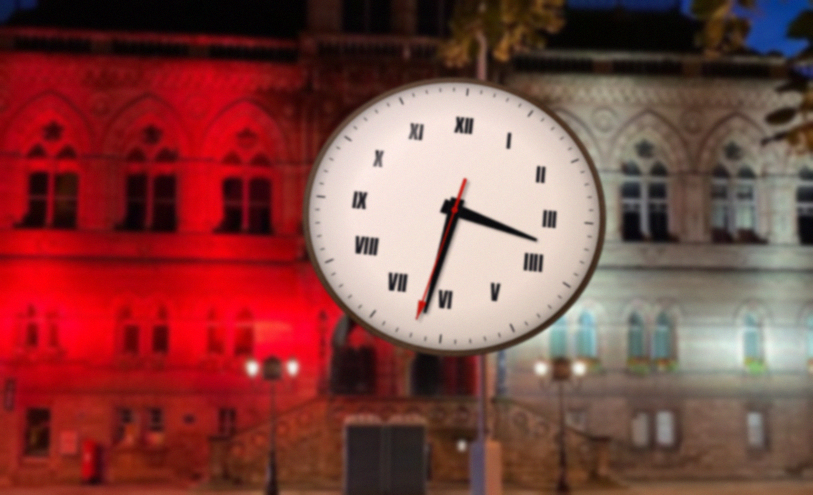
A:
h=3 m=31 s=32
